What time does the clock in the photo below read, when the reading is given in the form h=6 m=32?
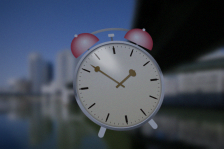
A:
h=1 m=52
